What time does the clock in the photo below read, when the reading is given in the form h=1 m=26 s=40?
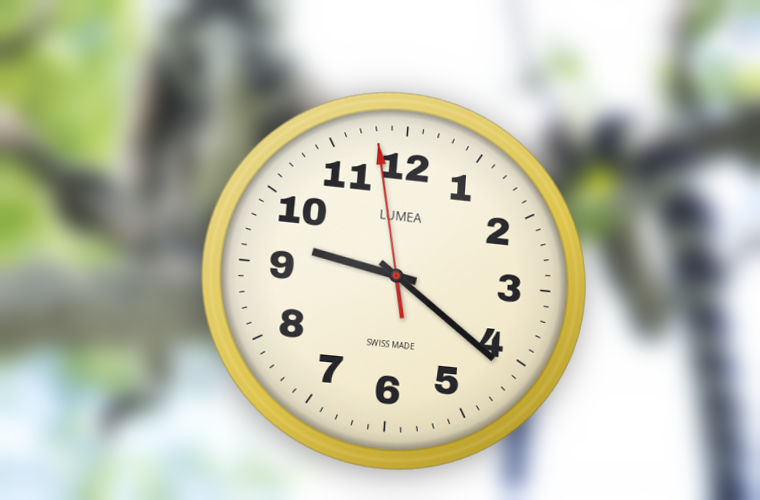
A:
h=9 m=20 s=58
